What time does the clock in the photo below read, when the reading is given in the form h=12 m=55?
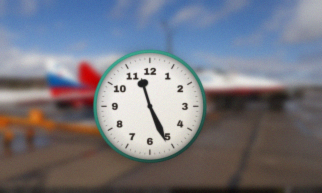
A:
h=11 m=26
